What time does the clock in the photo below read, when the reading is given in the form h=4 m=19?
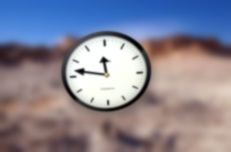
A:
h=11 m=47
